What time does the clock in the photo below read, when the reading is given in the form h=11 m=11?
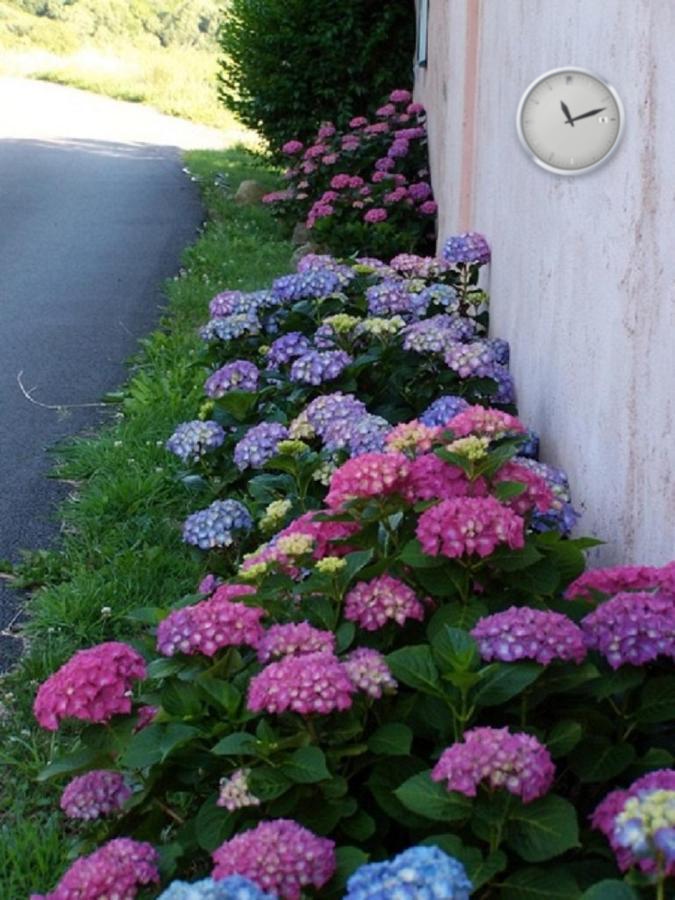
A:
h=11 m=12
